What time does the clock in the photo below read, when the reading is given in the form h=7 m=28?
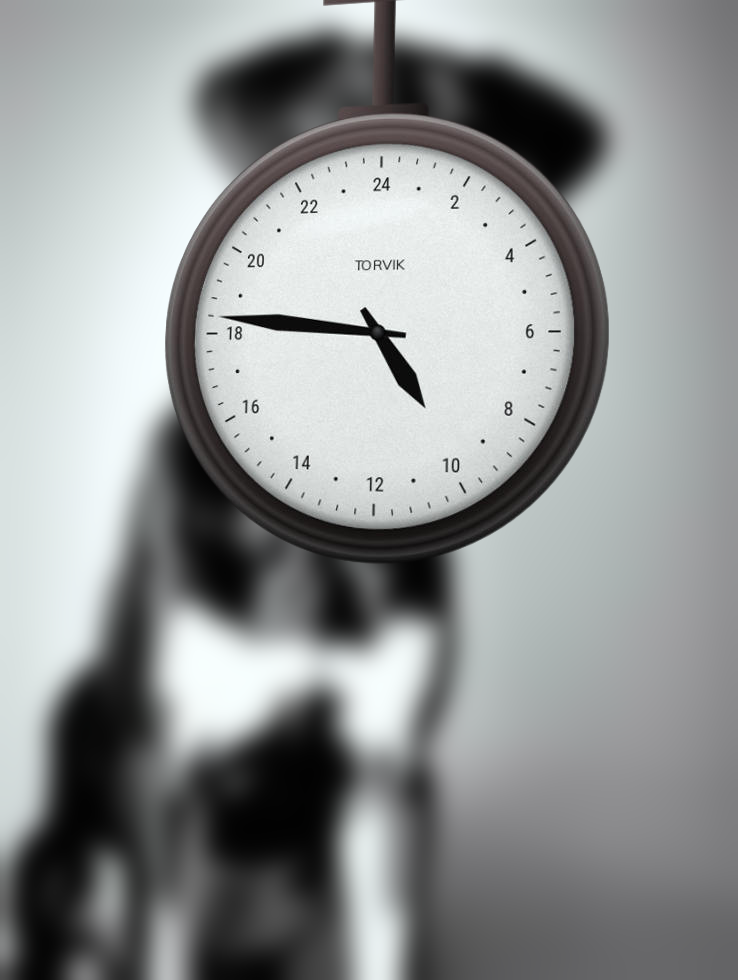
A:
h=9 m=46
